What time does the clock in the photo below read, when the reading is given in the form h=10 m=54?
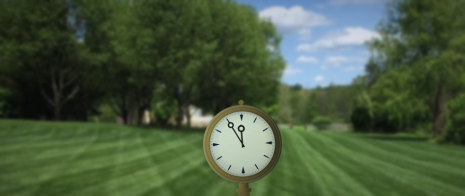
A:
h=11 m=55
